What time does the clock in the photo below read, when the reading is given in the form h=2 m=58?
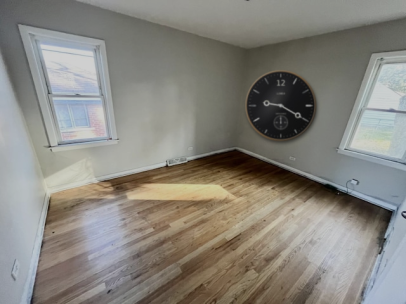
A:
h=9 m=20
